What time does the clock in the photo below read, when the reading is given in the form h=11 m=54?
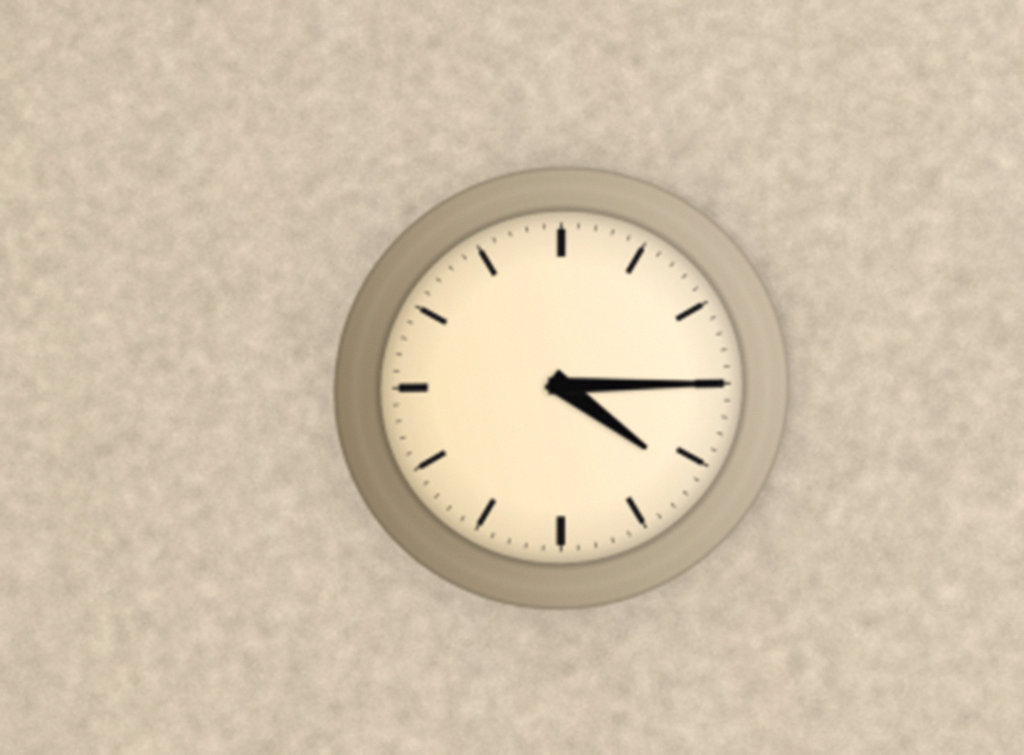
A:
h=4 m=15
